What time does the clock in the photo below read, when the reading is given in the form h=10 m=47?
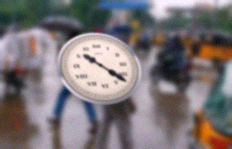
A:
h=10 m=22
